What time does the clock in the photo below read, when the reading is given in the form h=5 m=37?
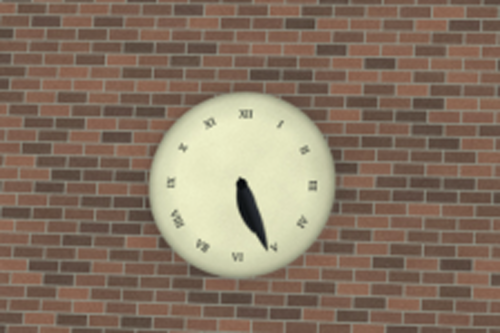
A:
h=5 m=26
